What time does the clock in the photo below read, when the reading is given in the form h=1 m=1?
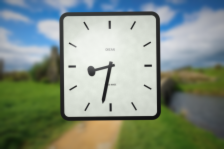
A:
h=8 m=32
